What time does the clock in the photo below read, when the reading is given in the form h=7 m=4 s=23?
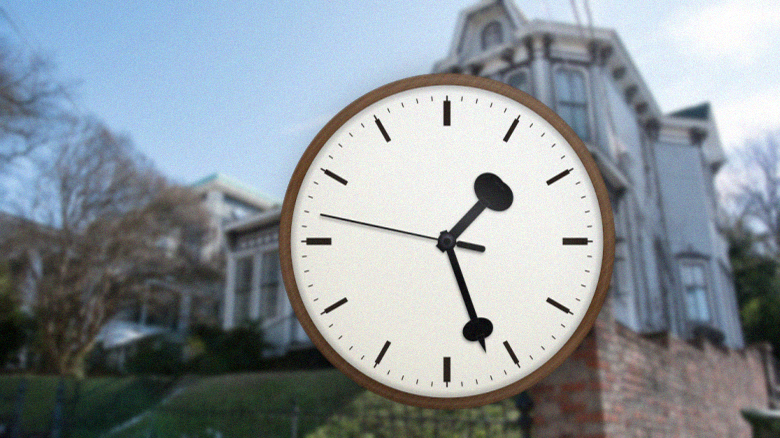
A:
h=1 m=26 s=47
